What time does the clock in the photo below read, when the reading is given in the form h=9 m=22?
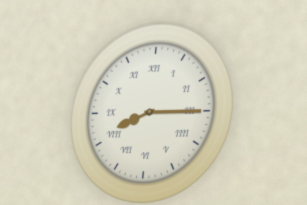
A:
h=8 m=15
